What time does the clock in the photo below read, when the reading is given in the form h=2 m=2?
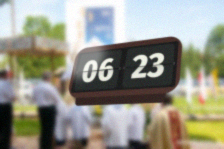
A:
h=6 m=23
